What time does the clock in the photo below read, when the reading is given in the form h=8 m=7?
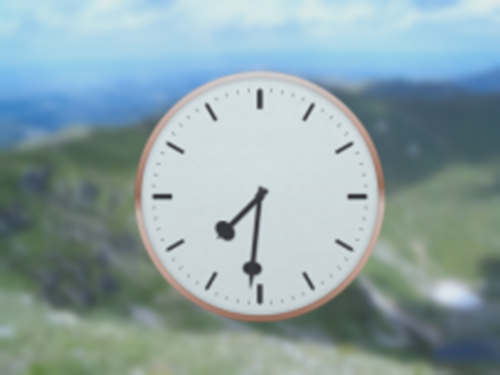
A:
h=7 m=31
